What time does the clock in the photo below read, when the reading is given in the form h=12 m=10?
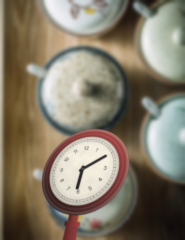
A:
h=6 m=10
